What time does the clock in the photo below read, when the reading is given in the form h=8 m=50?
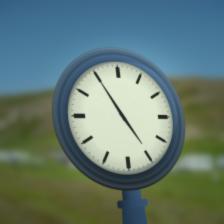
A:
h=4 m=55
